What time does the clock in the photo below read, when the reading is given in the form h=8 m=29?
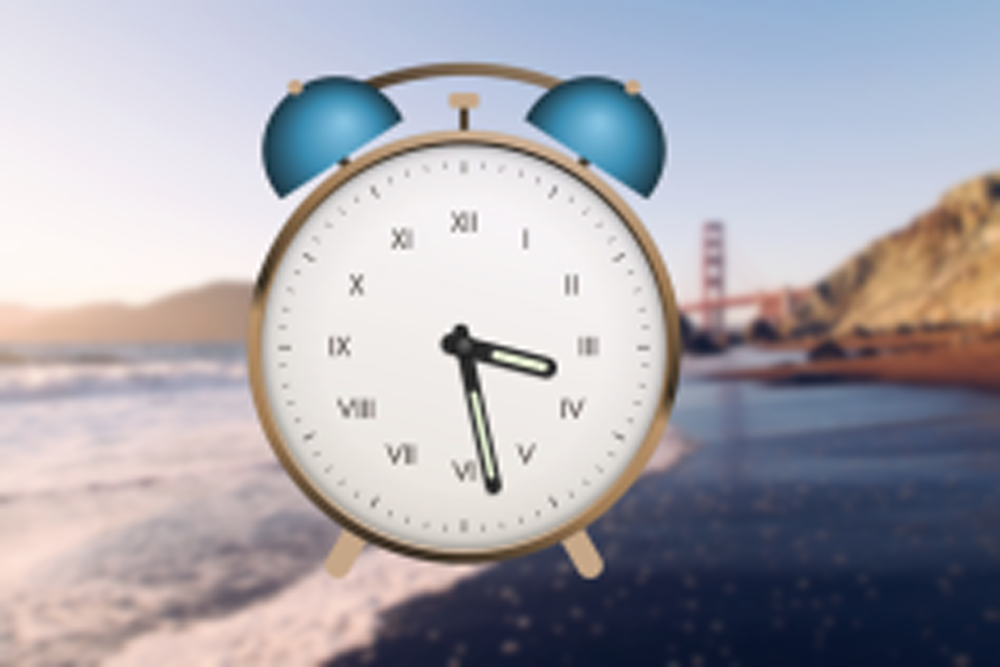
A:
h=3 m=28
